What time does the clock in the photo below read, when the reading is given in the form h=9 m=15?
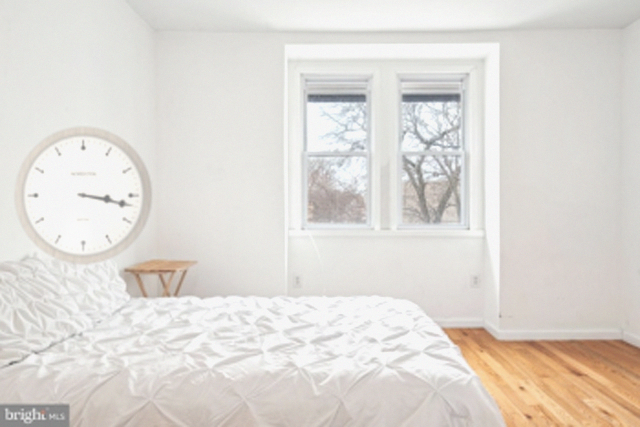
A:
h=3 m=17
